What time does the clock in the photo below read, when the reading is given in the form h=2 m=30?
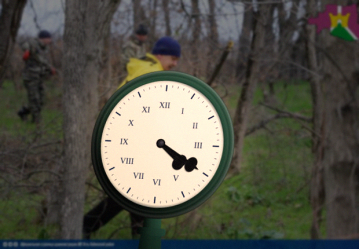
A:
h=4 m=20
